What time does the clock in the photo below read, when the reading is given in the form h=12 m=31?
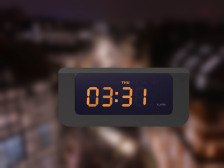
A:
h=3 m=31
